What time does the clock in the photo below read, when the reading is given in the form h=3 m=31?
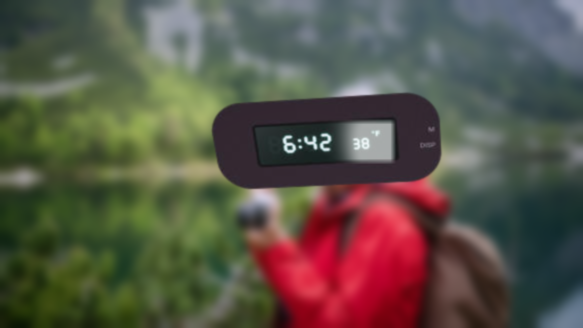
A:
h=6 m=42
